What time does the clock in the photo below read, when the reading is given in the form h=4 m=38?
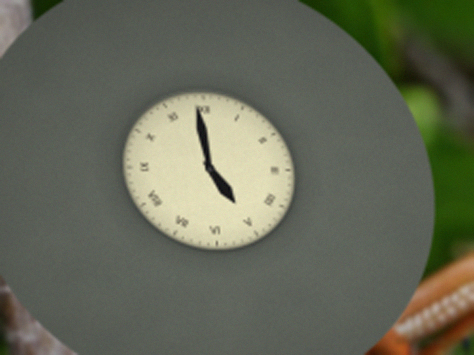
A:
h=4 m=59
